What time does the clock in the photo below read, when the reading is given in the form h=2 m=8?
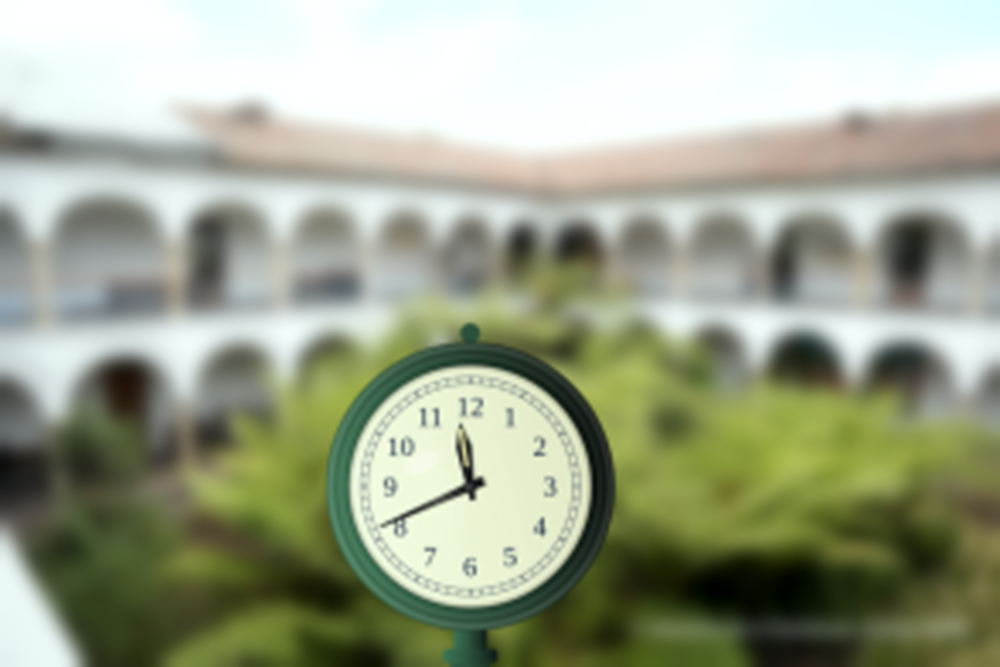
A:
h=11 m=41
